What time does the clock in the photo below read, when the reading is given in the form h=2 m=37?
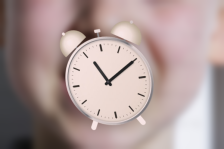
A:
h=11 m=10
